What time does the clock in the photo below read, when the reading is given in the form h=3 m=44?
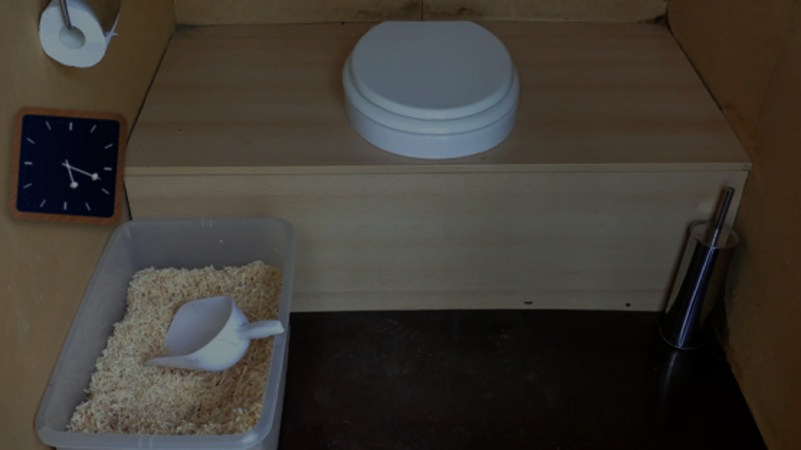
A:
h=5 m=18
